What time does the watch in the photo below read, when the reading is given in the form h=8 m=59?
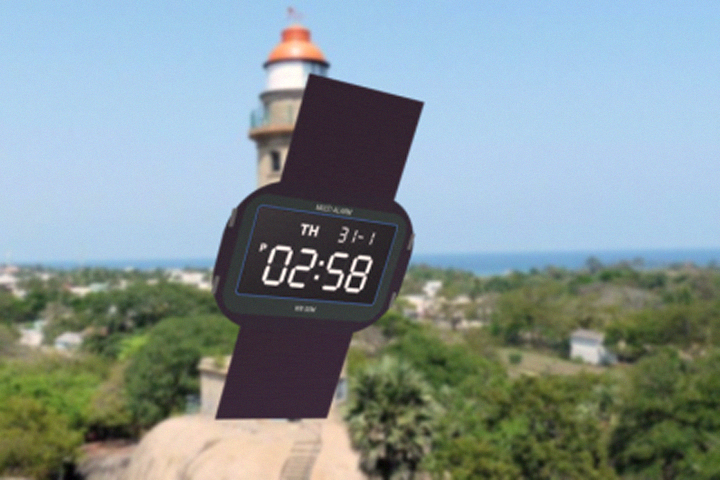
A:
h=2 m=58
